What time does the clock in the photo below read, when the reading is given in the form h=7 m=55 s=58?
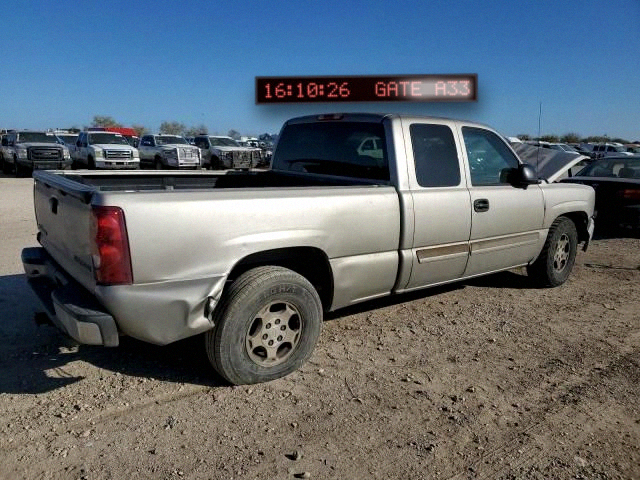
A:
h=16 m=10 s=26
